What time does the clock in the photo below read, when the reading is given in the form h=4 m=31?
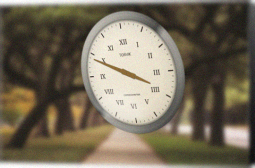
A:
h=3 m=49
